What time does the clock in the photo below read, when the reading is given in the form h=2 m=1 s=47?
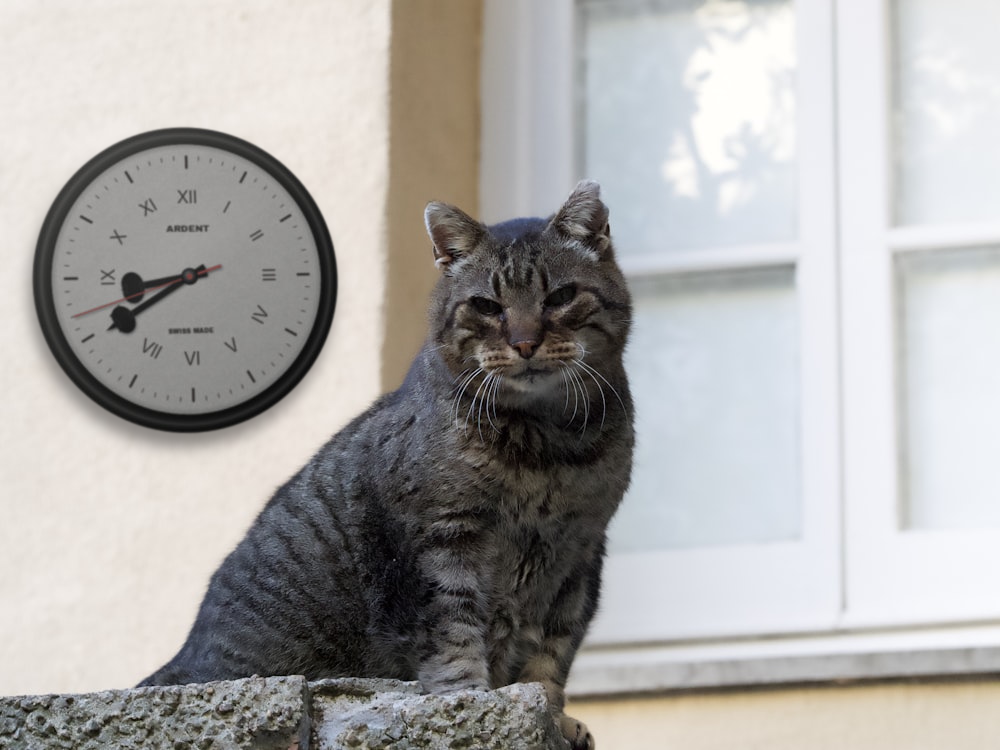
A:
h=8 m=39 s=42
